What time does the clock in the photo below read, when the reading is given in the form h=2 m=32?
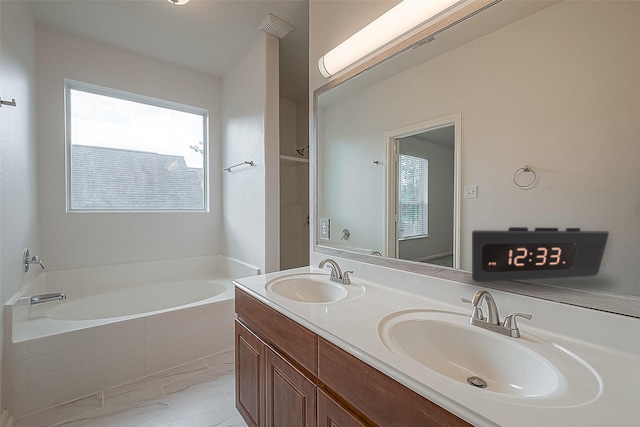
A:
h=12 m=33
